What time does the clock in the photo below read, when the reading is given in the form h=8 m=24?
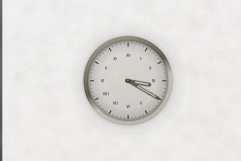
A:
h=3 m=20
